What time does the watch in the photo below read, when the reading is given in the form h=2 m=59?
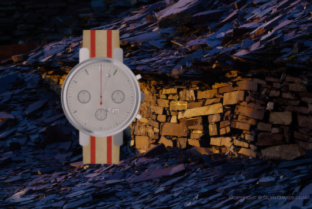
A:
h=5 m=3
